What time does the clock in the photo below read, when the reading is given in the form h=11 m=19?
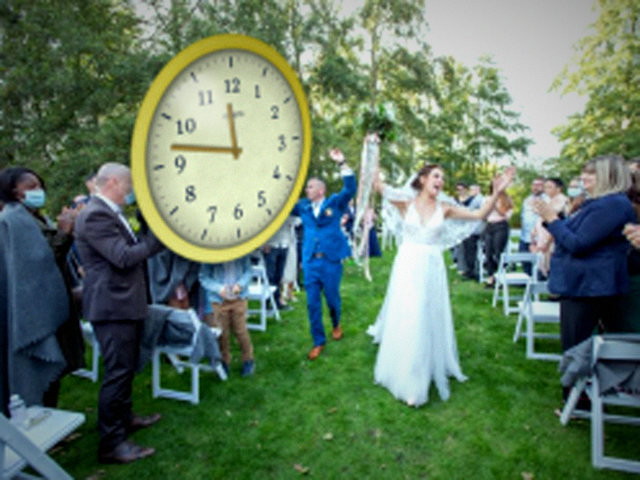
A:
h=11 m=47
